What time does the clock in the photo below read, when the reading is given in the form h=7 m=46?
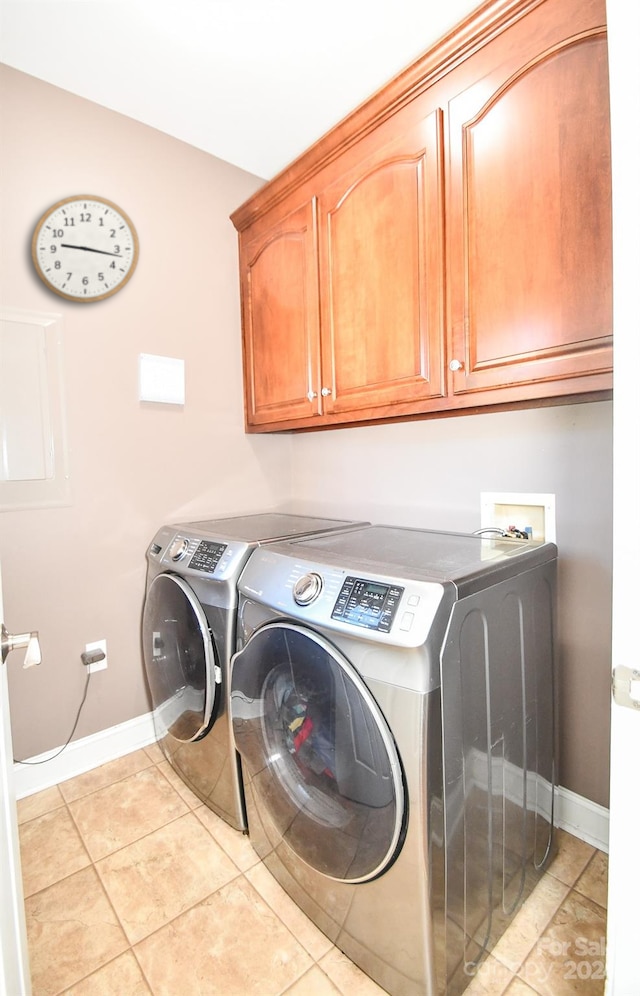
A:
h=9 m=17
